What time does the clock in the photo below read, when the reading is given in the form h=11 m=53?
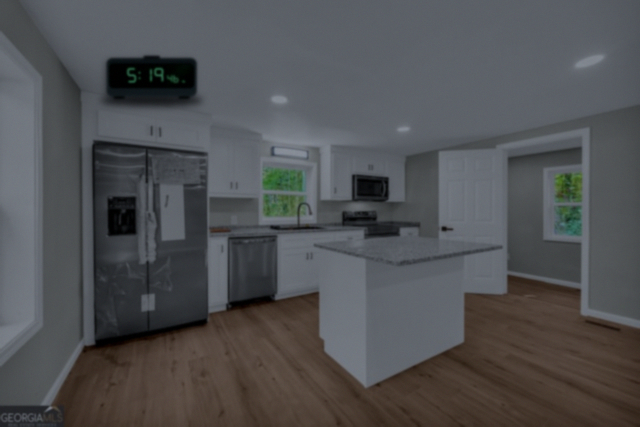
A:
h=5 m=19
